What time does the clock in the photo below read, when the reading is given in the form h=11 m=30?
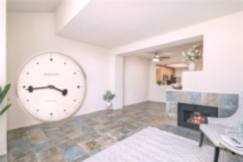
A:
h=3 m=44
